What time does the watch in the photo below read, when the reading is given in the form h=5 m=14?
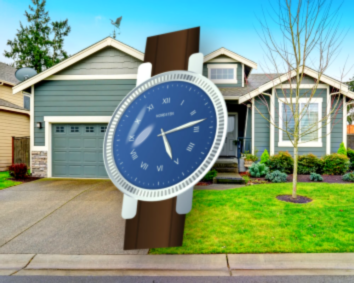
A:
h=5 m=13
